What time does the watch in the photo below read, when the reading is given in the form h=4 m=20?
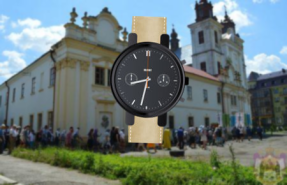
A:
h=8 m=32
